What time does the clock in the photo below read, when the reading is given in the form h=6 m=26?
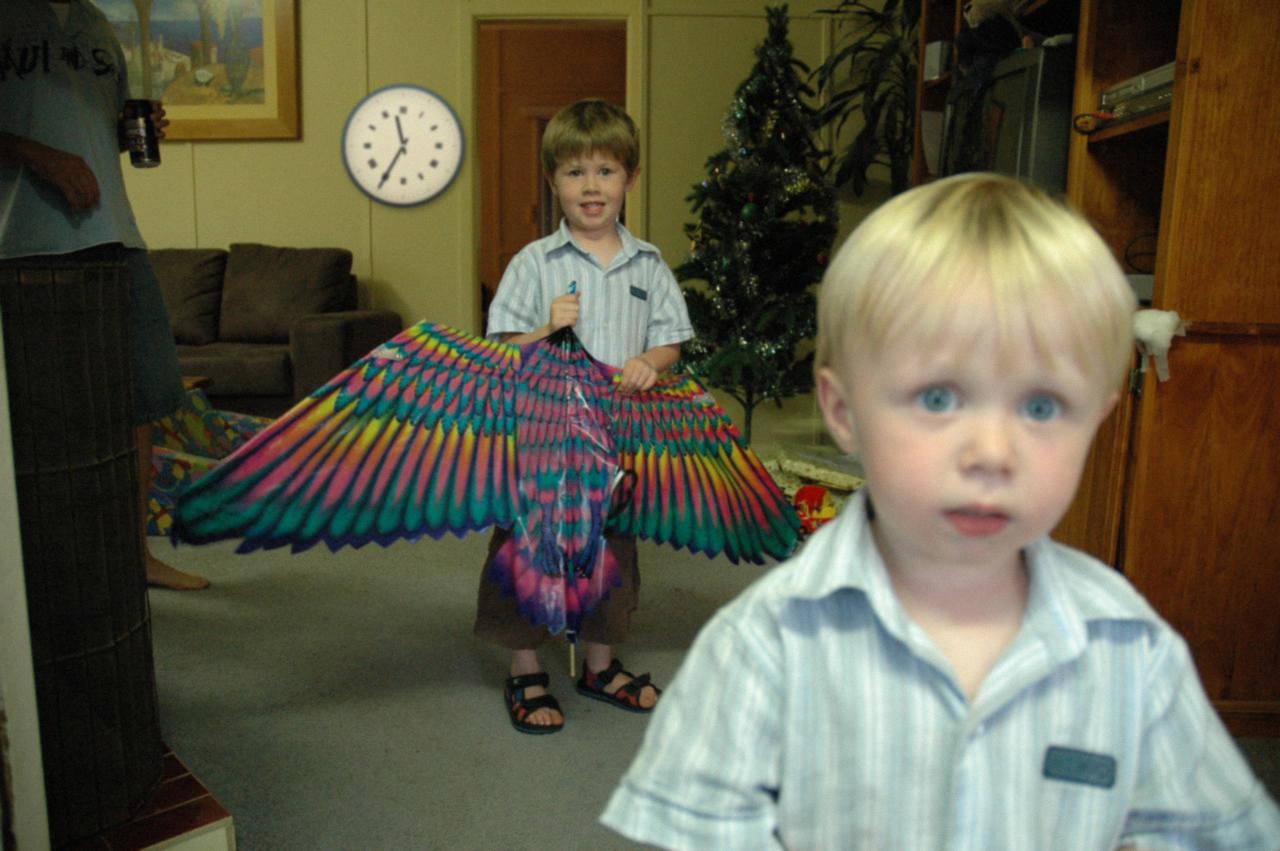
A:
h=11 m=35
